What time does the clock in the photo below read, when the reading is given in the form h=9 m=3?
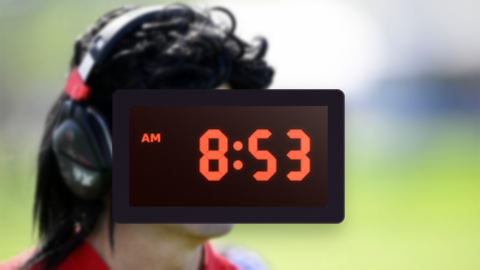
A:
h=8 m=53
